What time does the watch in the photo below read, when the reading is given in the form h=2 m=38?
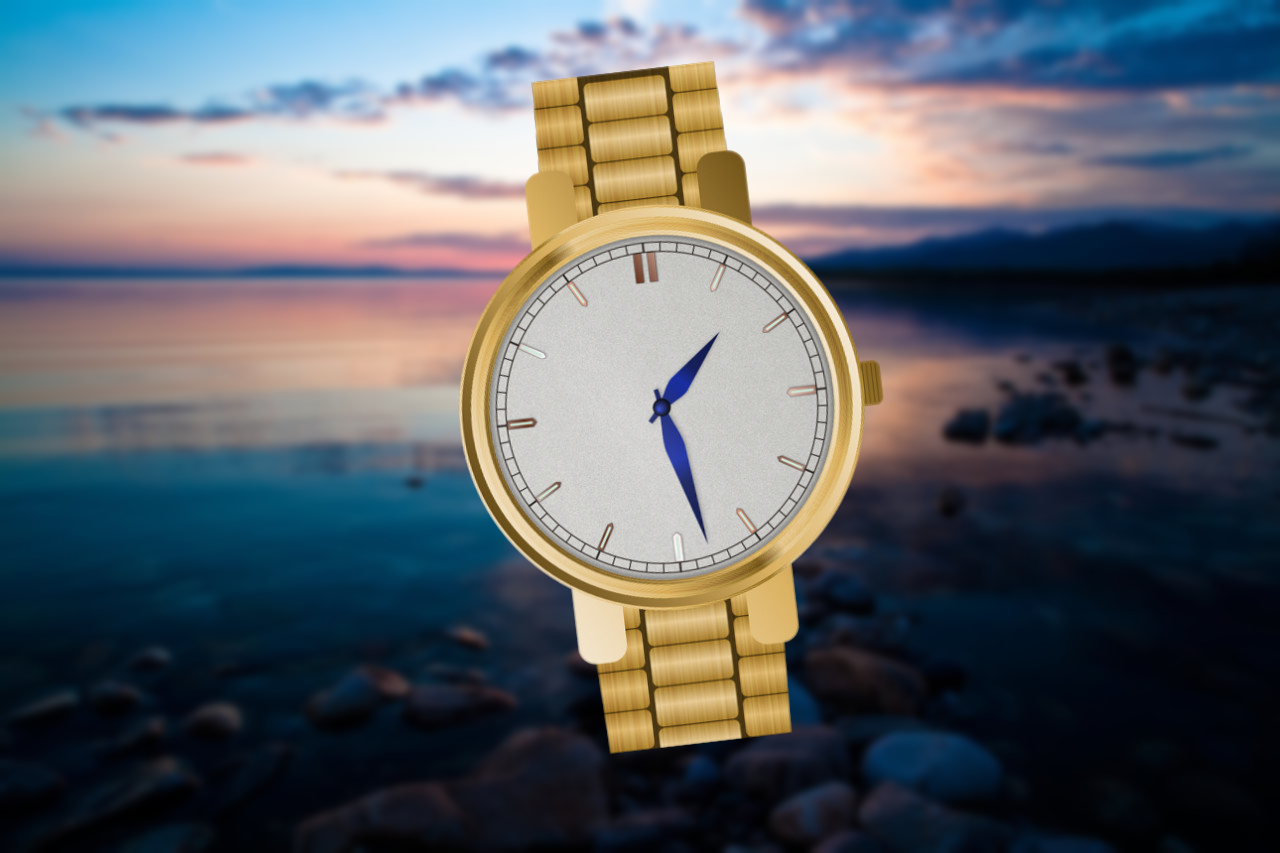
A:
h=1 m=28
